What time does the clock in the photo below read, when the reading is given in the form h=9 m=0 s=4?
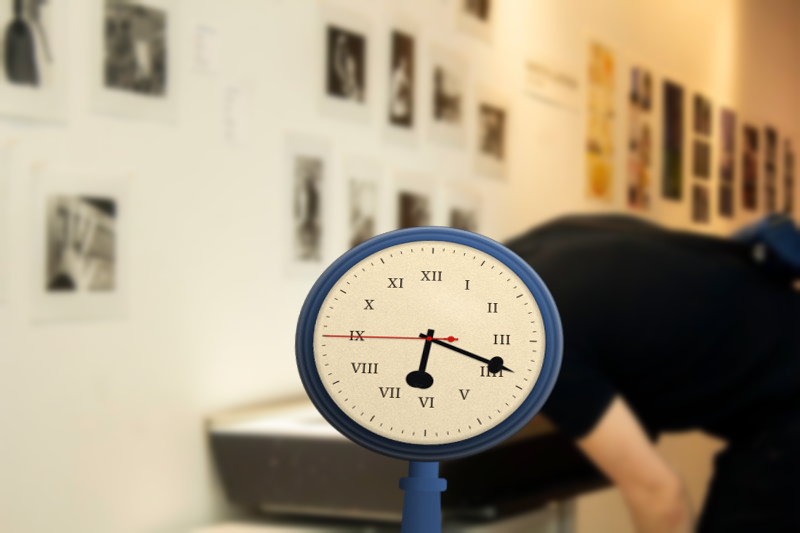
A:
h=6 m=18 s=45
